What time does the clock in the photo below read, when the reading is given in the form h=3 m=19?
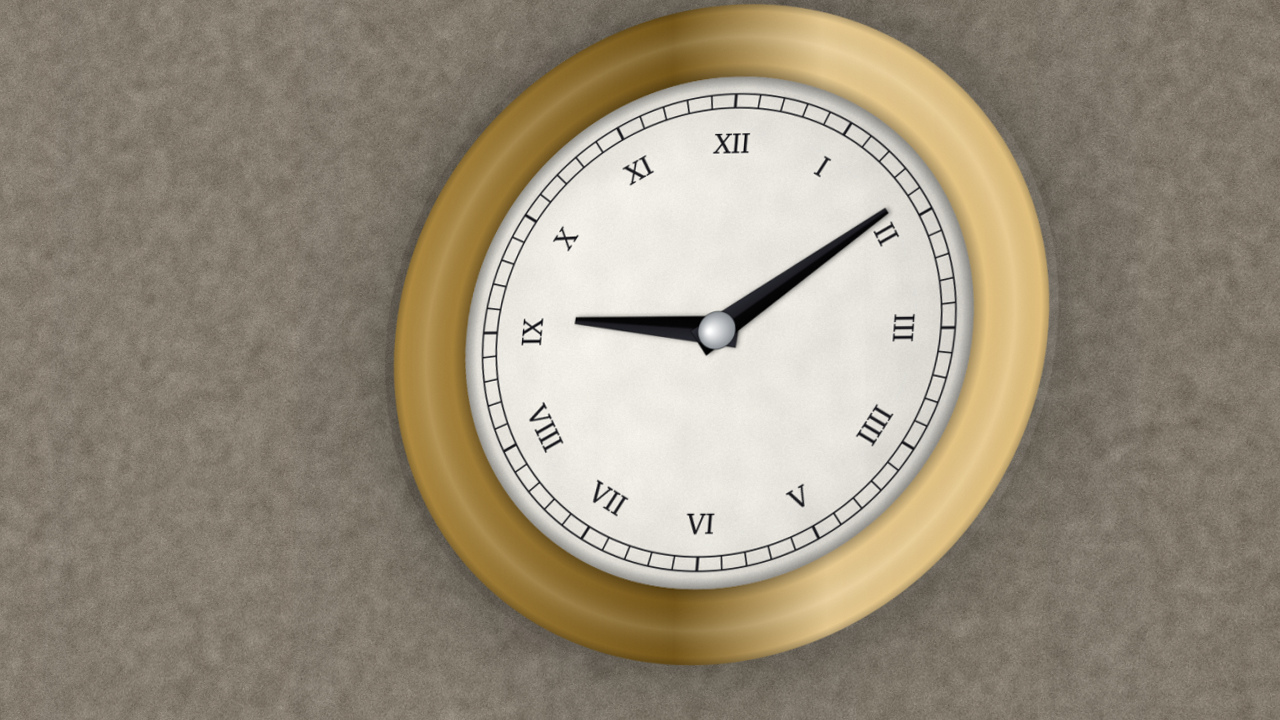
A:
h=9 m=9
